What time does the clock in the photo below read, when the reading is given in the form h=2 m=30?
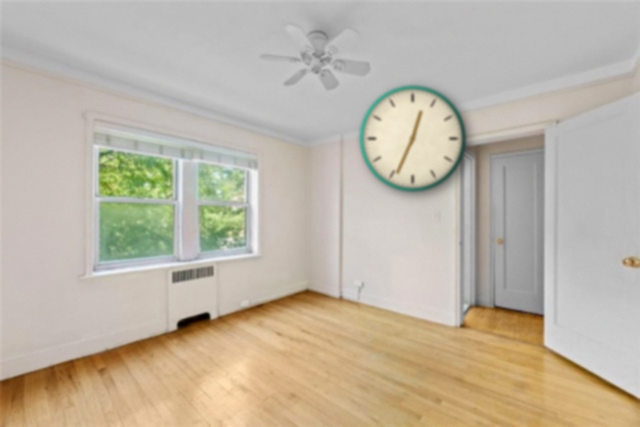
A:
h=12 m=34
